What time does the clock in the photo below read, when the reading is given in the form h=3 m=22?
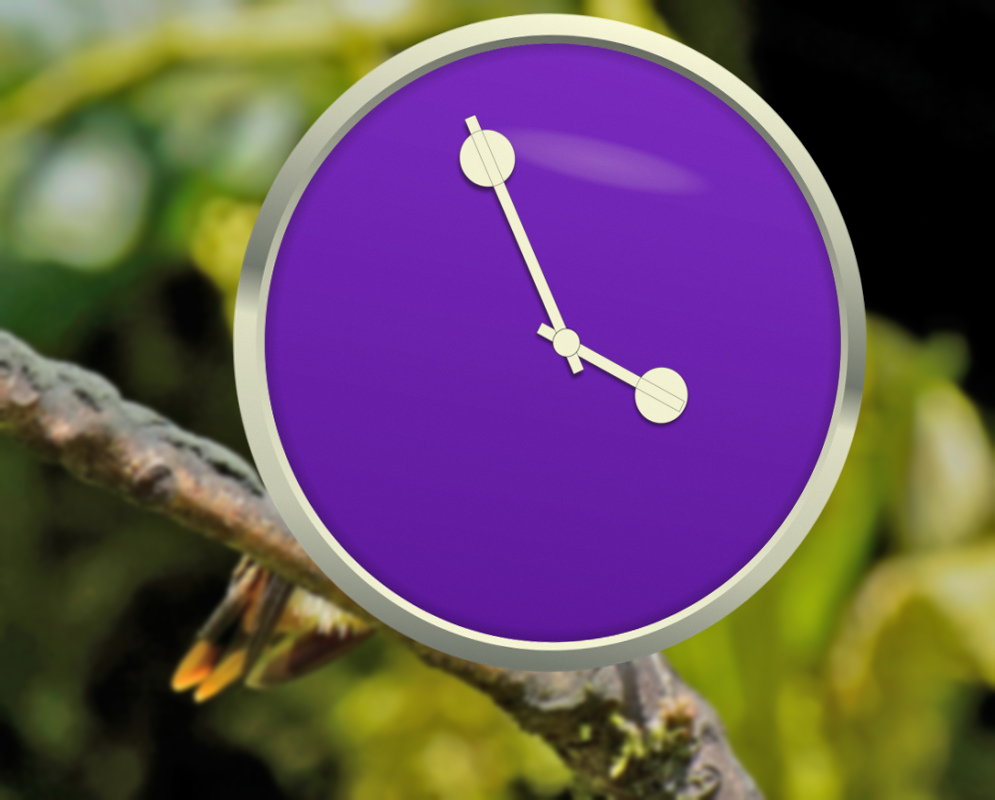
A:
h=3 m=56
